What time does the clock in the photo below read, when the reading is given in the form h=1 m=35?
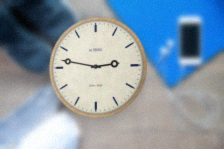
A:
h=2 m=47
